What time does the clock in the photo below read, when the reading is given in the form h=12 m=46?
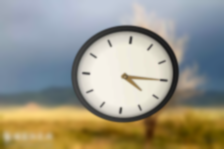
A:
h=4 m=15
